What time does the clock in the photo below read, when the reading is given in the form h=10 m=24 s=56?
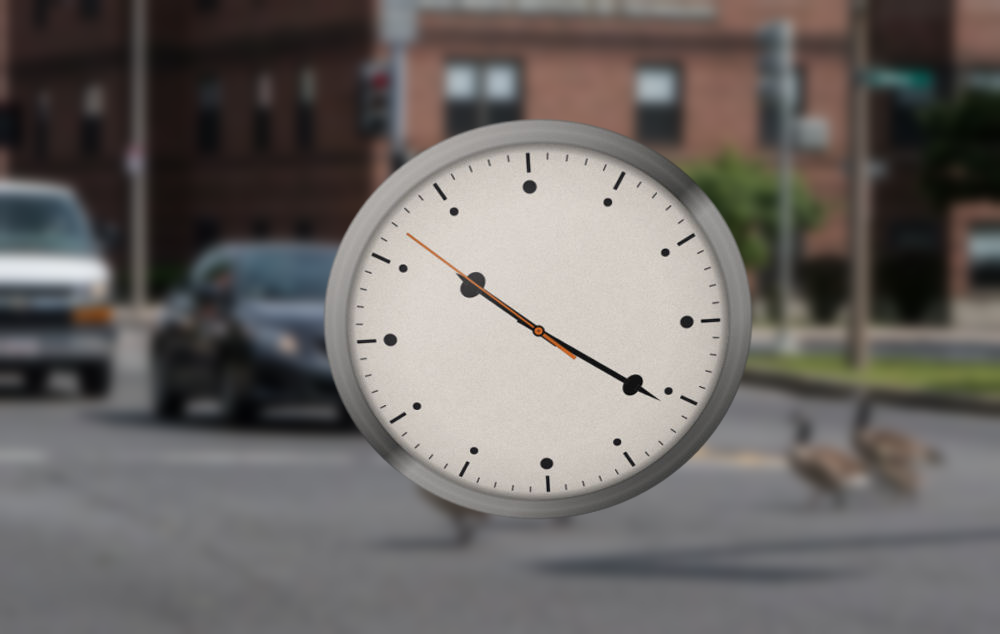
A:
h=10 m=20 s=52
